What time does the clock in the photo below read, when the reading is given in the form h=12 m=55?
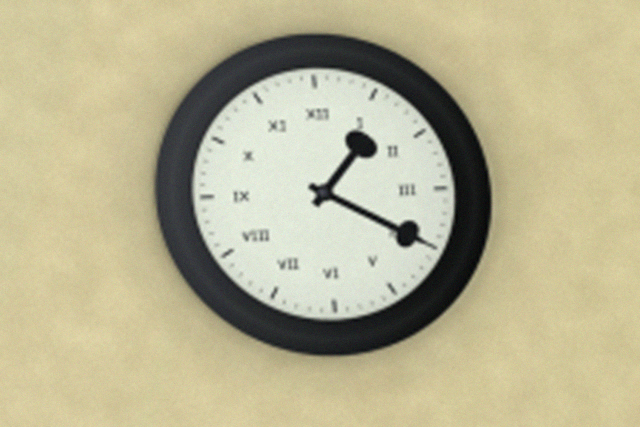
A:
h=1 m=20
